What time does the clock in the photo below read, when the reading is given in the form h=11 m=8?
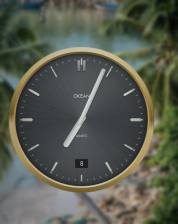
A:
h=7 m=4
